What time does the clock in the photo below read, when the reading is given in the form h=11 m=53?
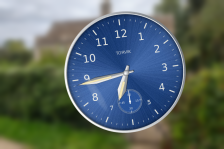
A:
h=6 m=44
